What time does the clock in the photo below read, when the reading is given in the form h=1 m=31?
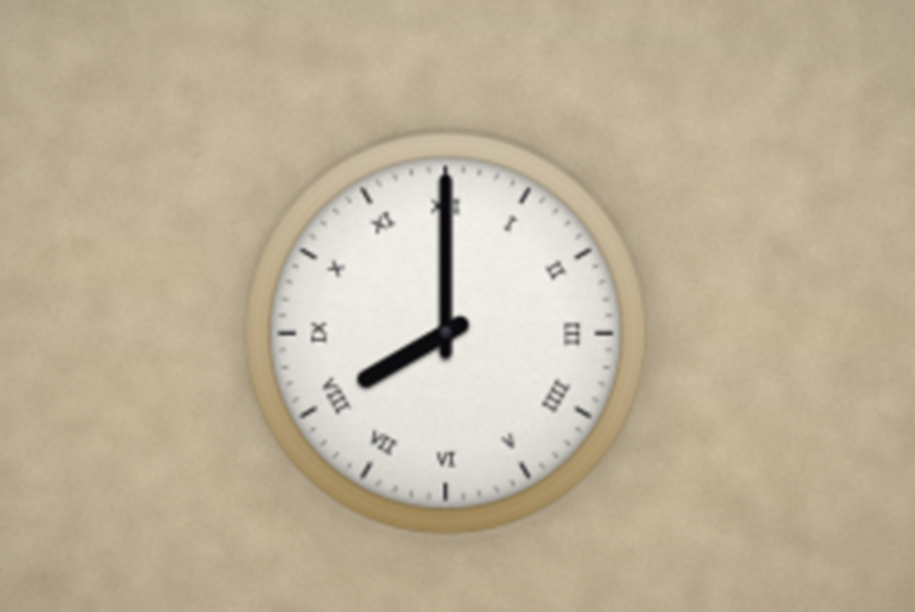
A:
h=8 m=0
